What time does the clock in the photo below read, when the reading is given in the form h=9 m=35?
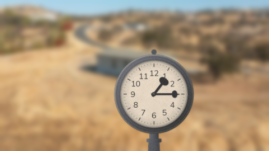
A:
h=1 m=15
